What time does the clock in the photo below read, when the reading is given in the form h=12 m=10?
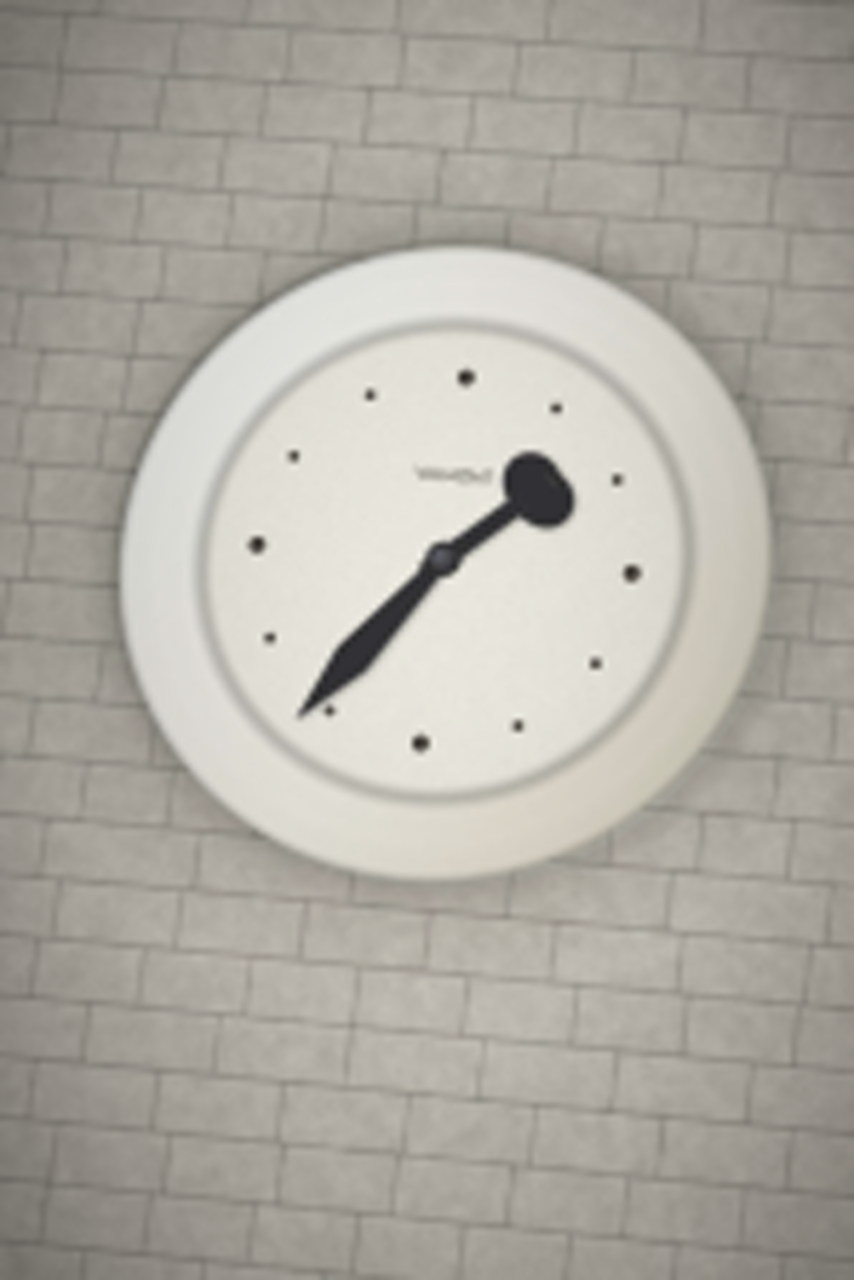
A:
h=1 m=36
